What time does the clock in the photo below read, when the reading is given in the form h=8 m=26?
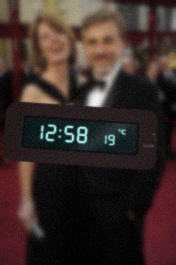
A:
h=12 m=58
